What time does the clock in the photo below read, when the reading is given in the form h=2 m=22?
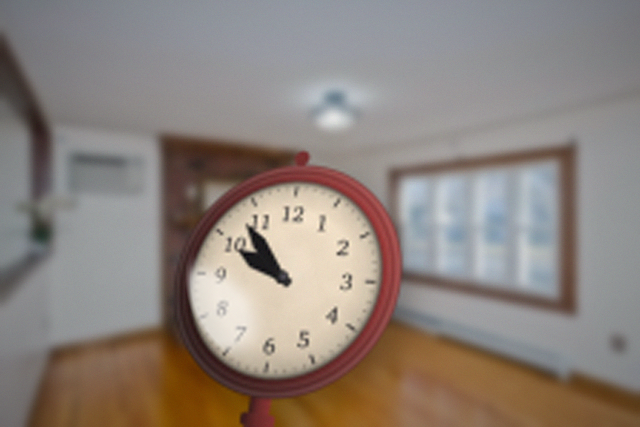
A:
h=9 m=53
